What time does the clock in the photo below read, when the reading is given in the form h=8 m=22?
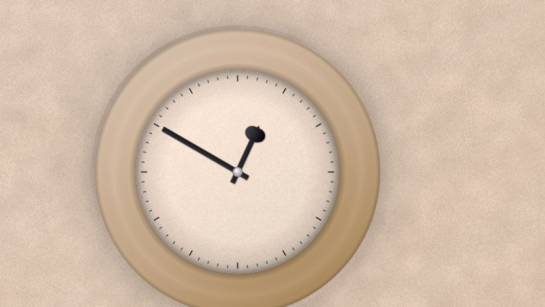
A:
h=12 m=50
